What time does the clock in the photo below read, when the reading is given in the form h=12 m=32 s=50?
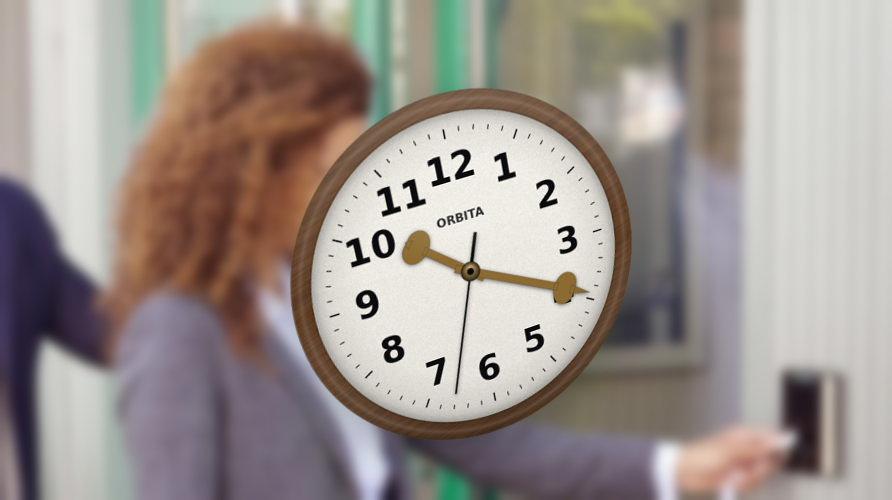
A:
h=10 m=19 s=33
